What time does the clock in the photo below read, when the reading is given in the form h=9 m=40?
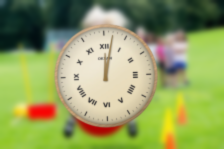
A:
h=12 m=2
